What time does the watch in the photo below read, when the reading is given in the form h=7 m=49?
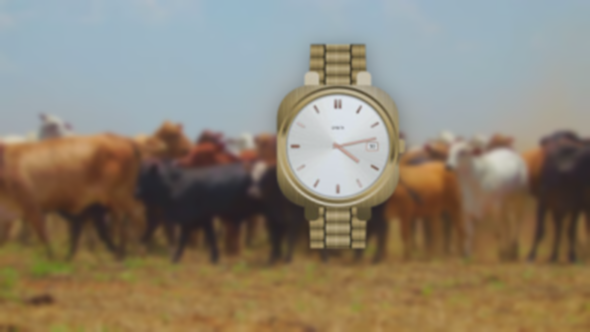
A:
h=4 m=13
